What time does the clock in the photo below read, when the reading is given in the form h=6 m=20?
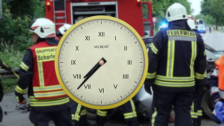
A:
h=7 m=37
